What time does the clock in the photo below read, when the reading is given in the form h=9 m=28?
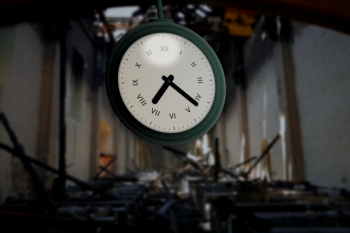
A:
h=7 m=22
